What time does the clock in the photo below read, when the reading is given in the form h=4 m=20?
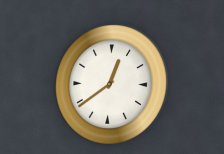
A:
h=12 m=39
